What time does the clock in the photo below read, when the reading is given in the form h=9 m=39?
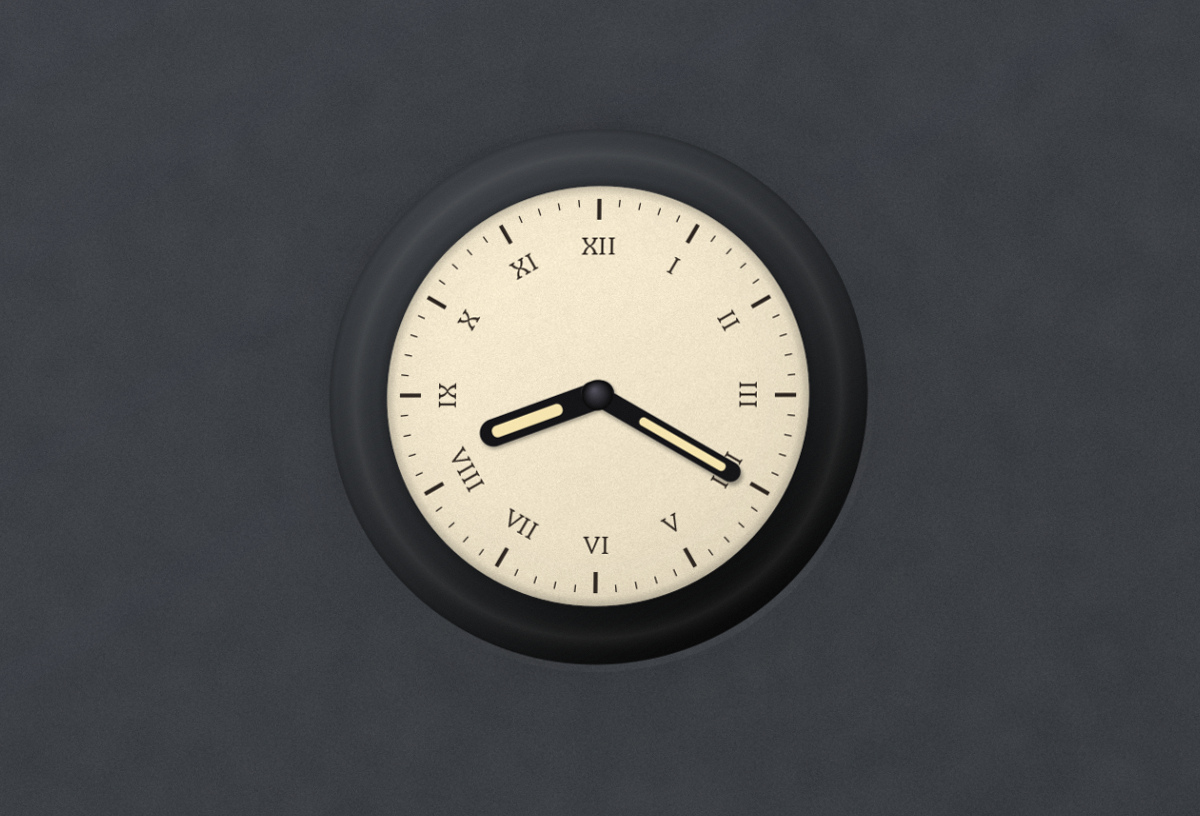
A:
h=8 m=20
